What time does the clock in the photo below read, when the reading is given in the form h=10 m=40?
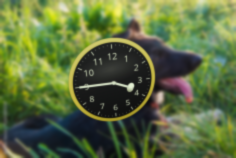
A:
h=3 m=45
